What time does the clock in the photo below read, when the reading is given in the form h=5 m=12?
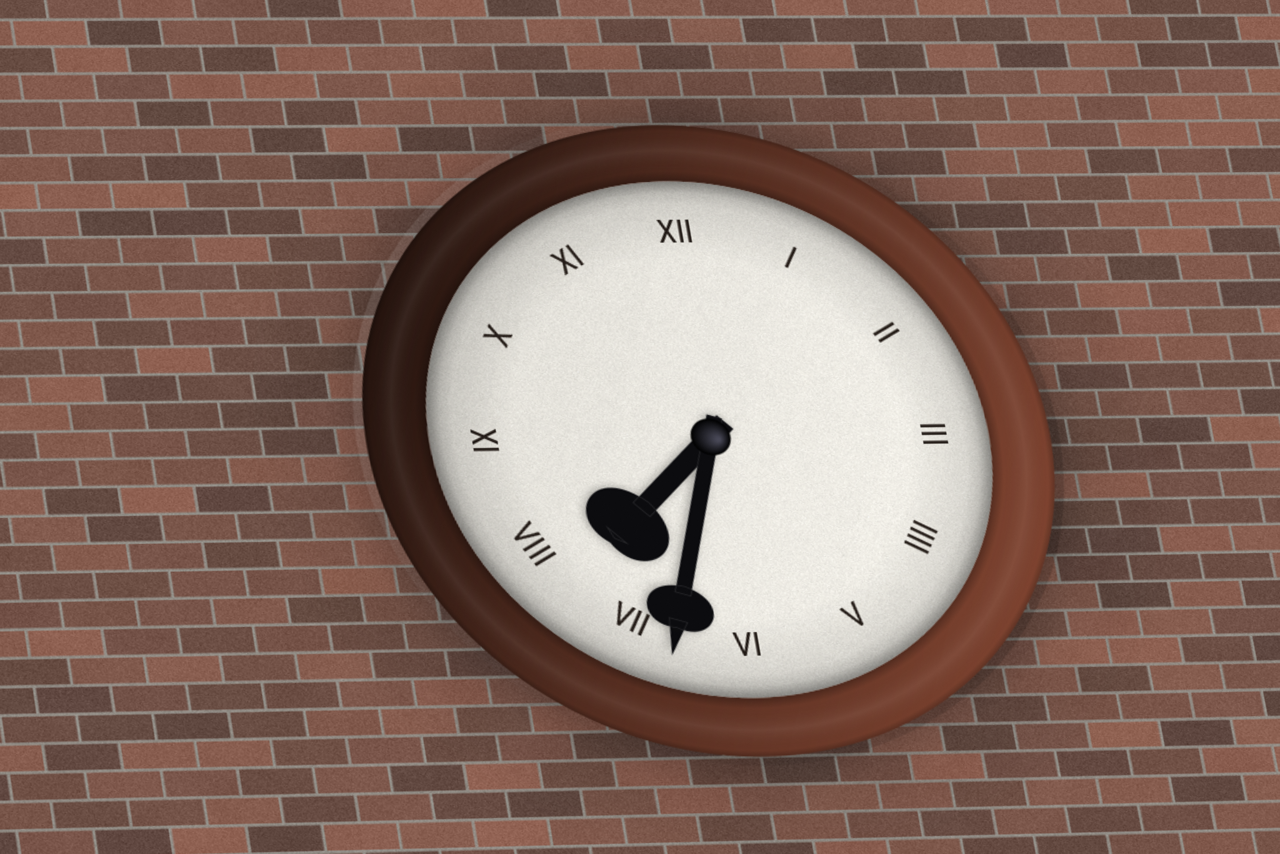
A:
h=7 m=33
